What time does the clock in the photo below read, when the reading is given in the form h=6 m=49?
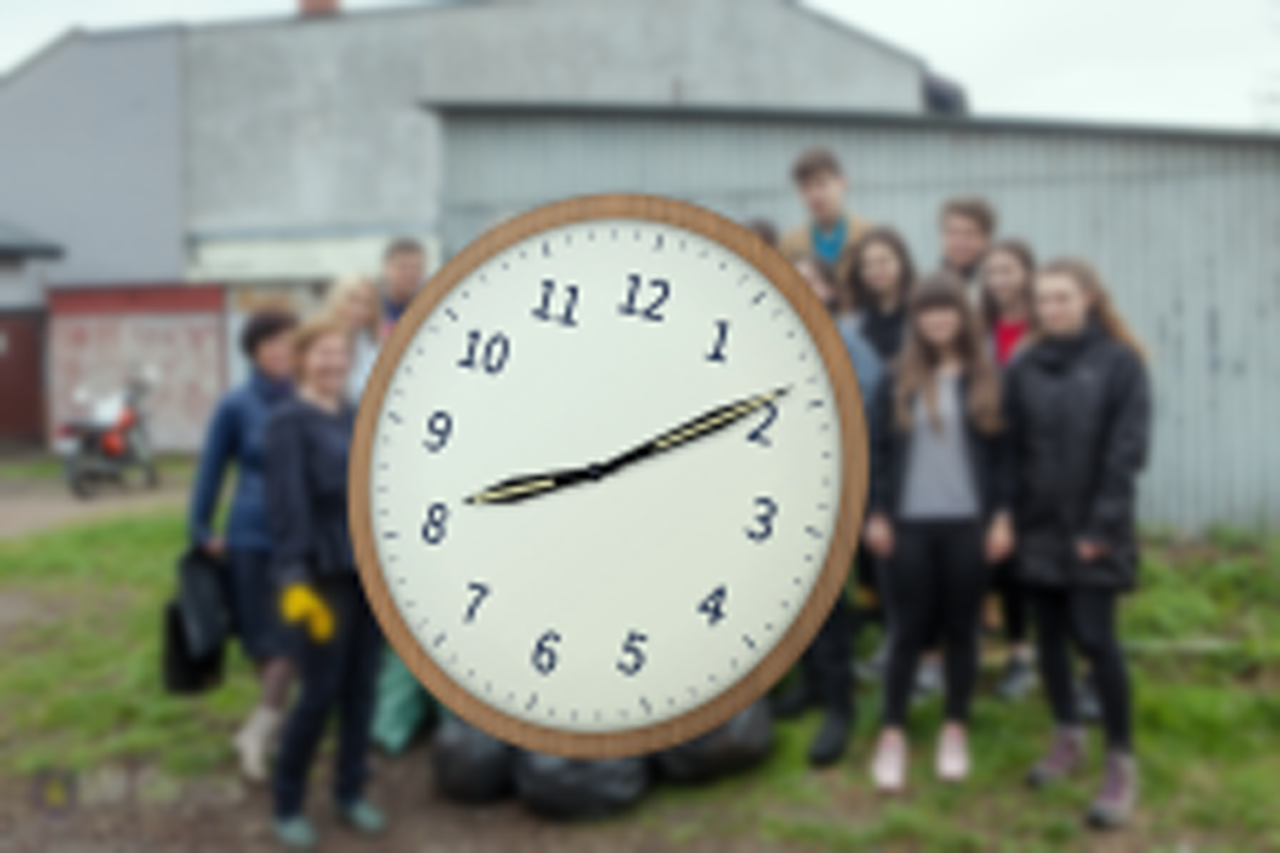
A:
h=8 m=9
